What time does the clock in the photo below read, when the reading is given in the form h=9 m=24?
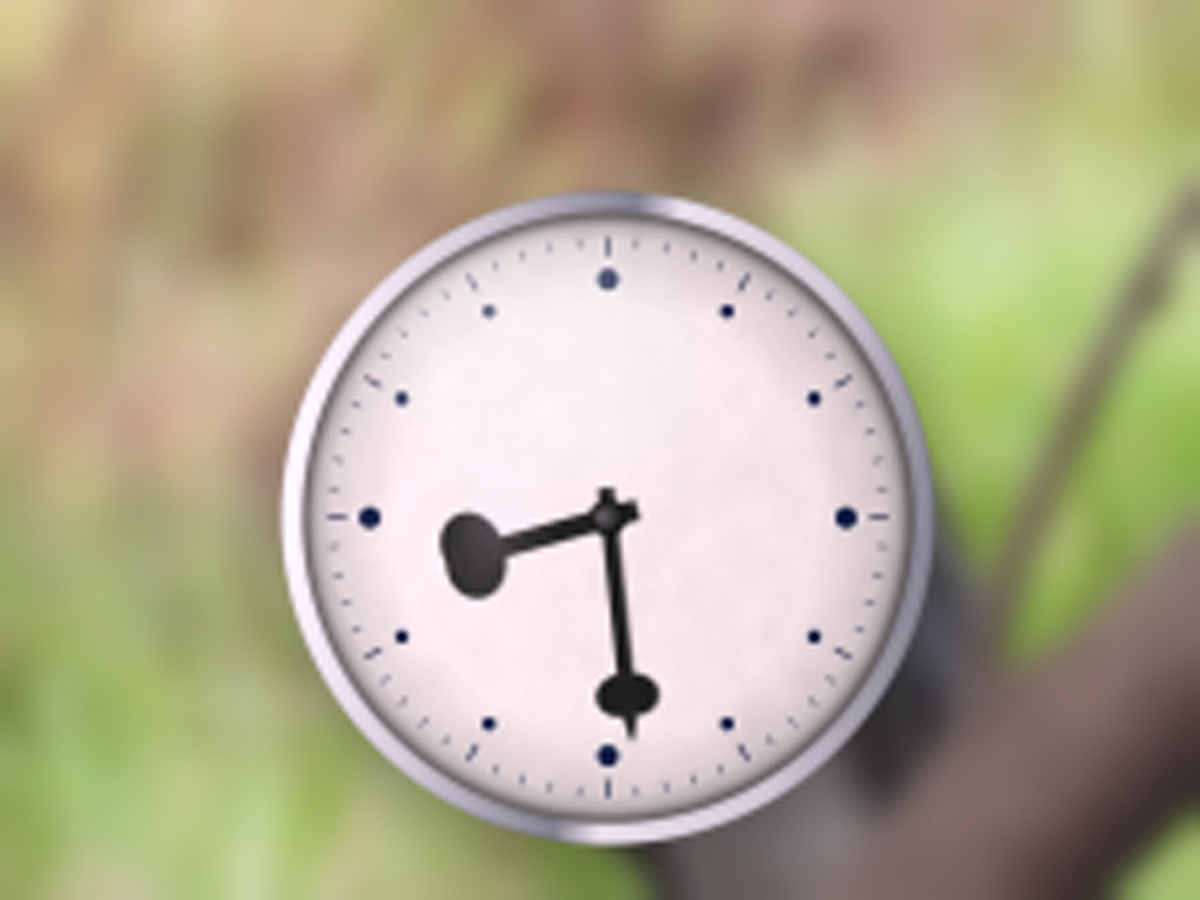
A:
h=8 m=29
